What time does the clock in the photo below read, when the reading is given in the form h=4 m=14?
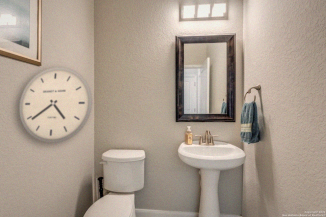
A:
h=4 m=39
